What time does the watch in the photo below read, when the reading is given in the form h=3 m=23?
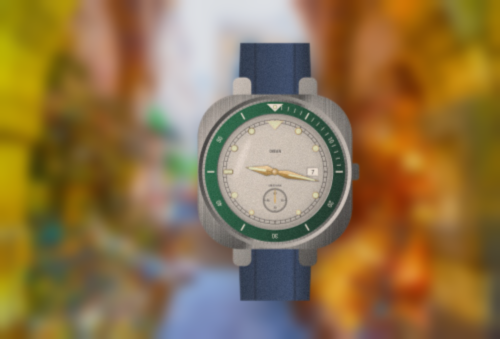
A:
h=9 m=17
